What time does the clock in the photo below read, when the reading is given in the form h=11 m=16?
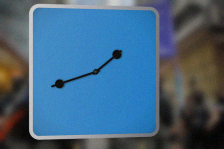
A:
h=1 m=42
